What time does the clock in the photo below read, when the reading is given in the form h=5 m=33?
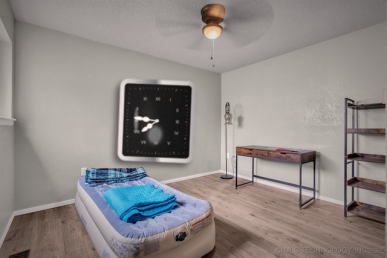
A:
h=7 m=46
